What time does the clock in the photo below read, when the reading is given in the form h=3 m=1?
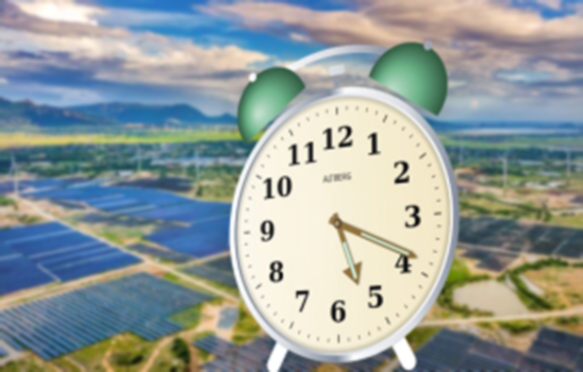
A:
h=5 m=19
